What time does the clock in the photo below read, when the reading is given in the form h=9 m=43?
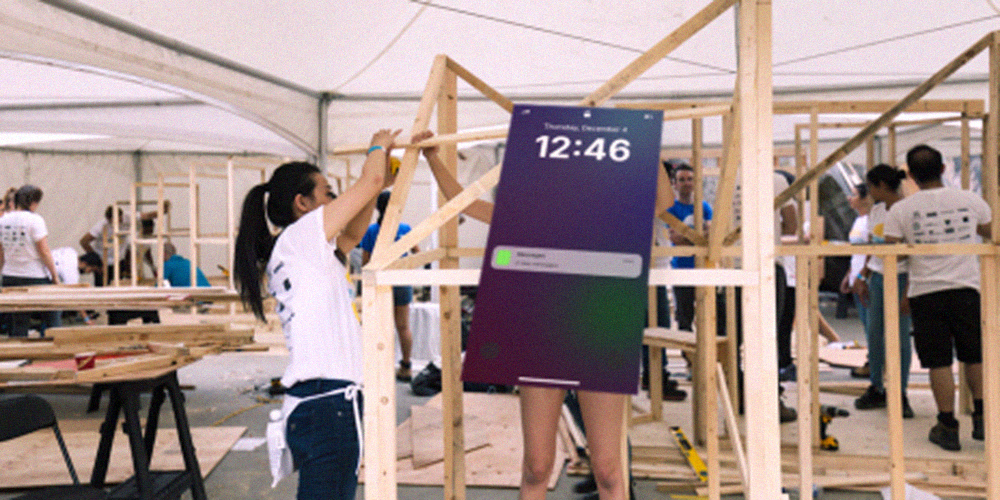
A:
h=12 m=46
